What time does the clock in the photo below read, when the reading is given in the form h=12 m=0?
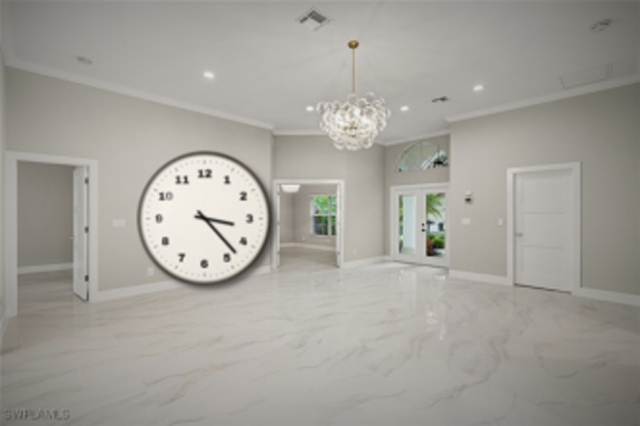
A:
h=3 m=23
